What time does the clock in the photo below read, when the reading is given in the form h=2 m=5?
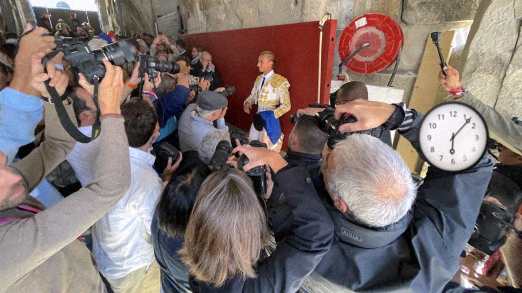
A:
h=6 m=7
